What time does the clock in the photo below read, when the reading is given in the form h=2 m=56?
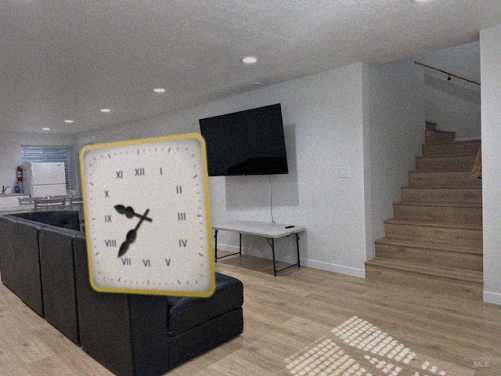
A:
h=9 m=37
